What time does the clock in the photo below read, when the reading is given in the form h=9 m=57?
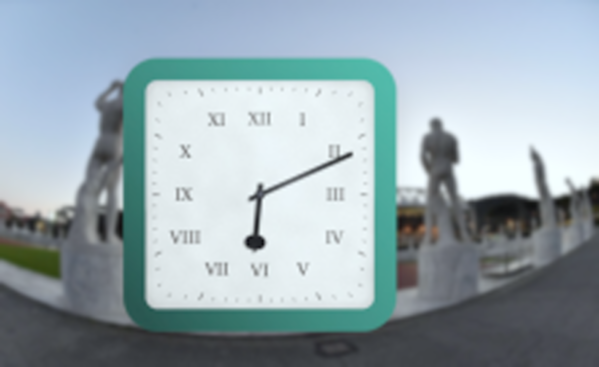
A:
h=6 m=11
